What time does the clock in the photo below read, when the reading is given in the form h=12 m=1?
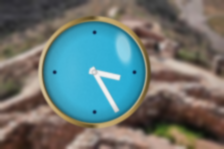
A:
h=3 m=25
